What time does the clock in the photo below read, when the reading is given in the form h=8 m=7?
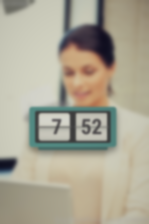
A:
h=7 m=52
